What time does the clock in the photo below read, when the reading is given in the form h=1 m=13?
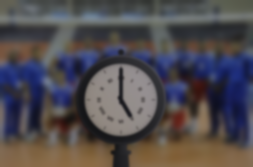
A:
h=5 m=0
